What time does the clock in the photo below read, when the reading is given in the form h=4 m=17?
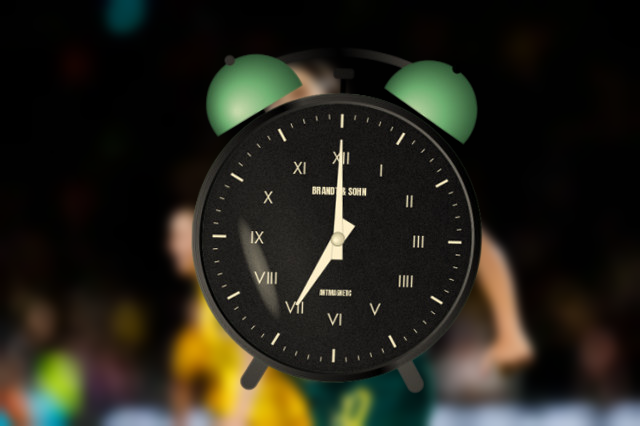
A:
h=7 m=0
